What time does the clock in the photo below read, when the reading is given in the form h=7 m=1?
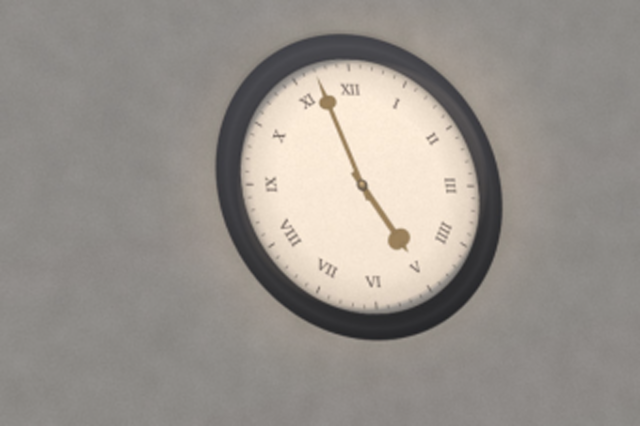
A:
h=4 m=57
